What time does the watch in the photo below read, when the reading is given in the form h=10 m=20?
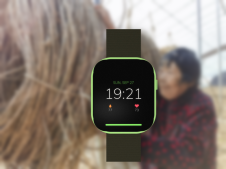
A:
h=19 m=21
